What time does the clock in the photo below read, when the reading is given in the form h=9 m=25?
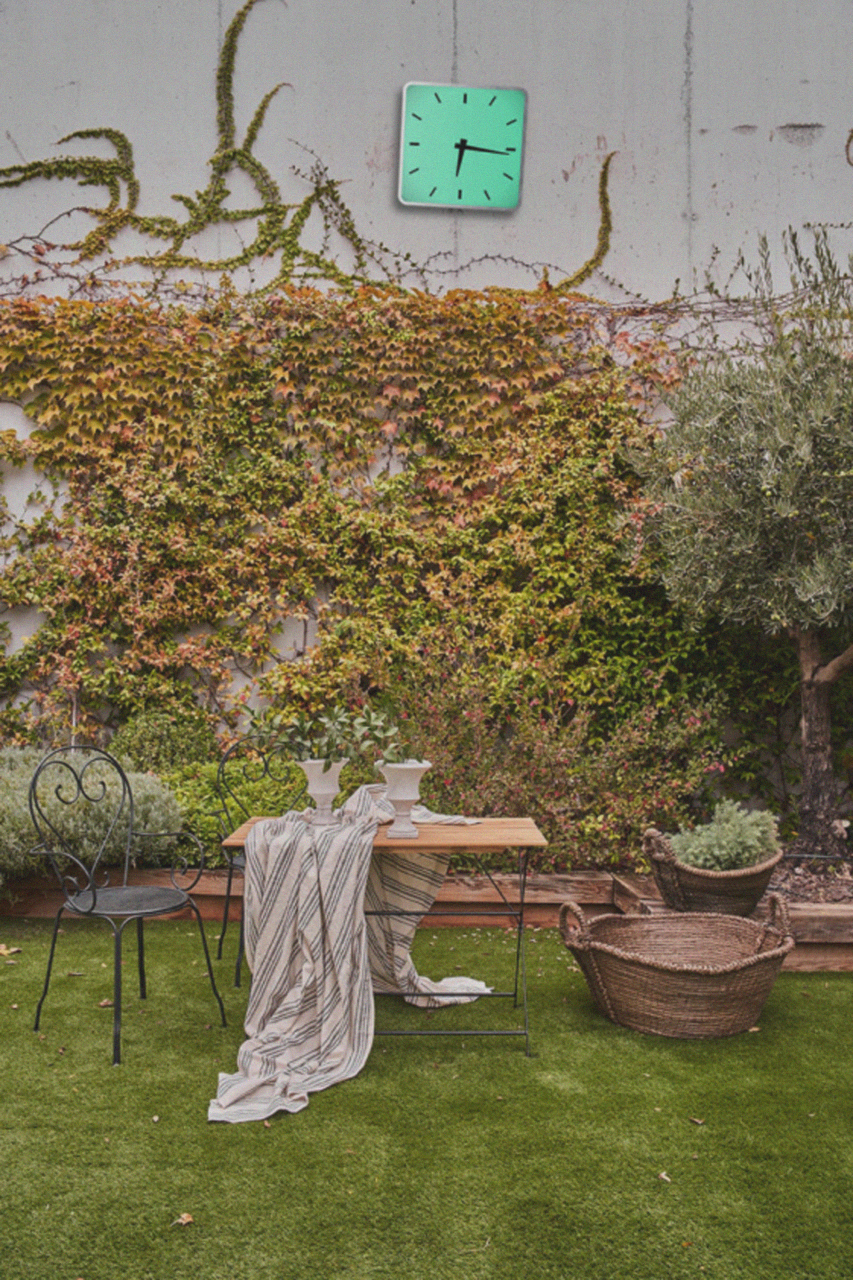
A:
h=6 m=16
